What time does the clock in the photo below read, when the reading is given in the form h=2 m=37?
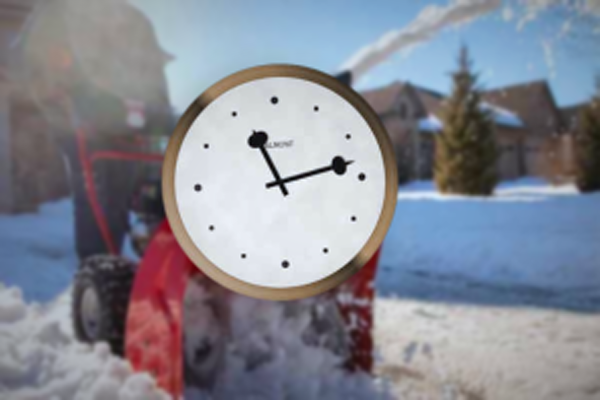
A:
h=11 m=13
